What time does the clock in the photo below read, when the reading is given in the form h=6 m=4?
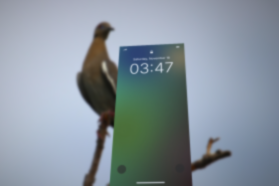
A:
h=3 m=47
